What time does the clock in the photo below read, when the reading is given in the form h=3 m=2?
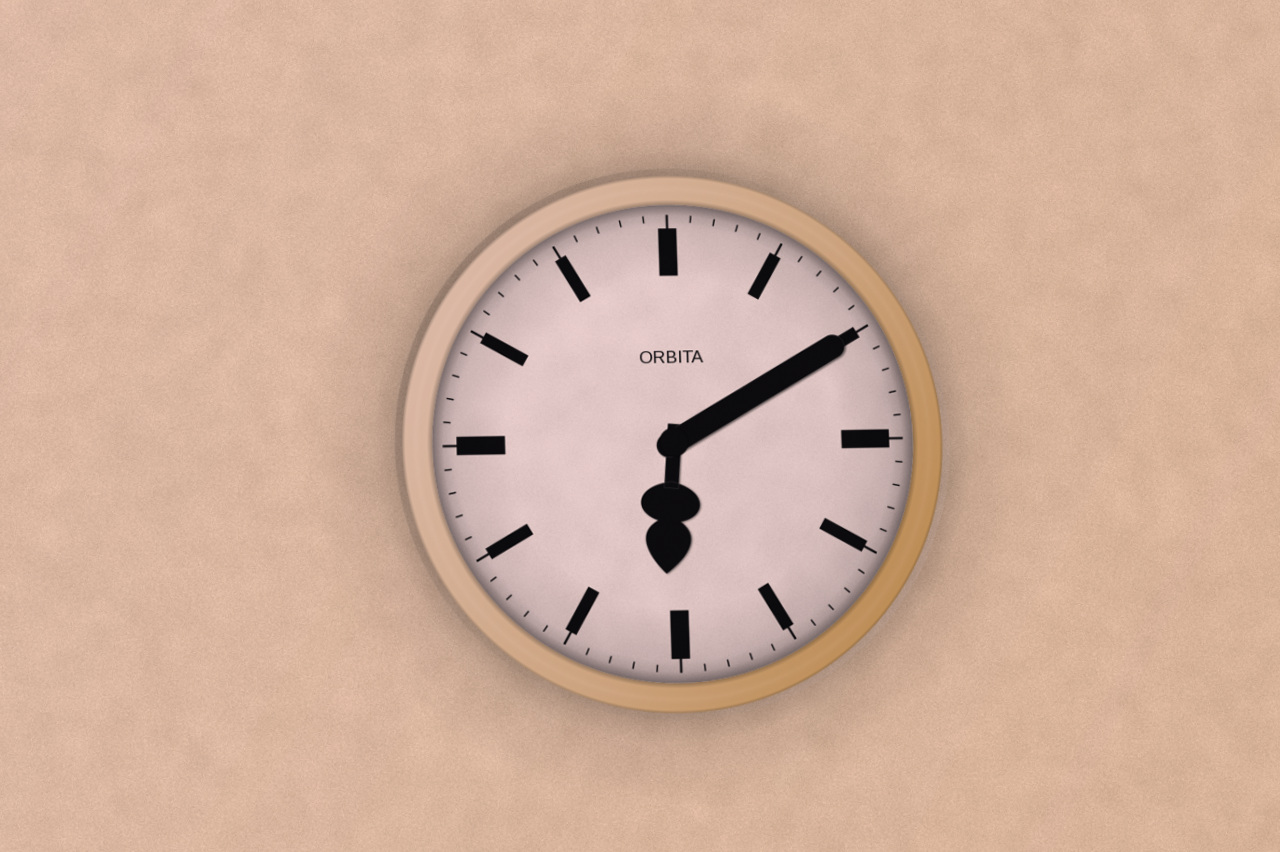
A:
h=6 m=10
